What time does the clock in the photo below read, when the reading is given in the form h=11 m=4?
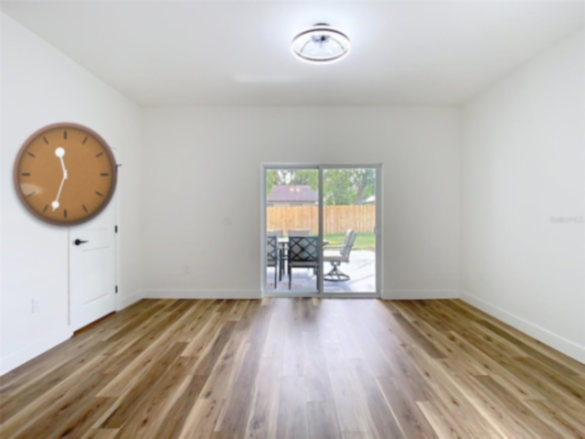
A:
h=11 m=33
